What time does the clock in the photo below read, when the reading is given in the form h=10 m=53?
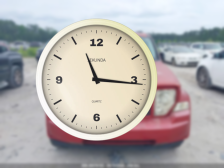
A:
h=11 m=16
